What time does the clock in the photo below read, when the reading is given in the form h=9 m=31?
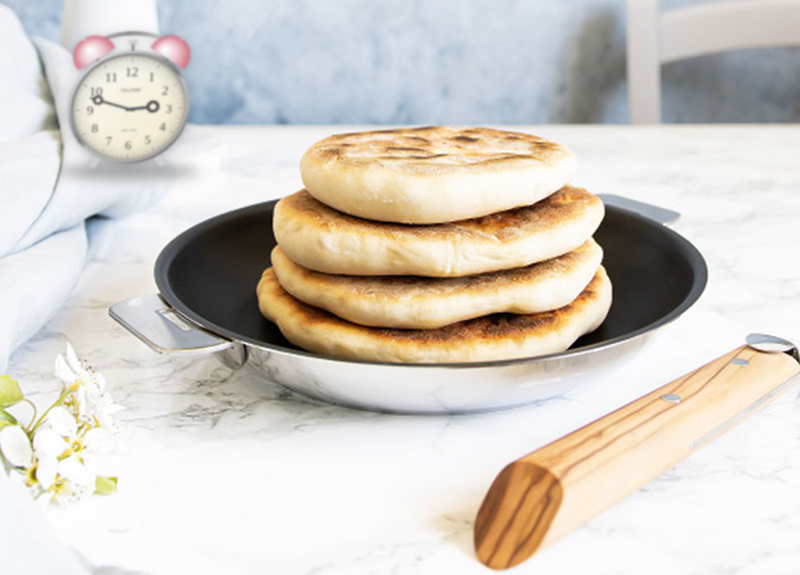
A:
h=2 m=48
